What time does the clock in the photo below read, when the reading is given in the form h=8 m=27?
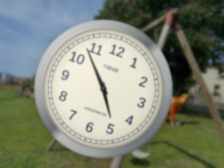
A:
h=4 m=53
